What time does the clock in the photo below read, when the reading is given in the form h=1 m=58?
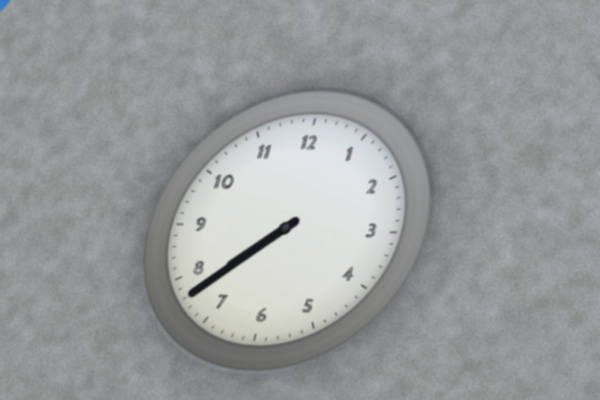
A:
h=7 m=38
